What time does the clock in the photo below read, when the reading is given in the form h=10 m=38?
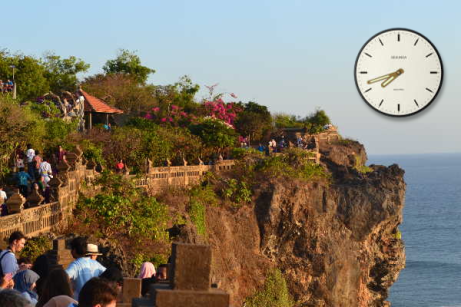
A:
h=7 m=42
